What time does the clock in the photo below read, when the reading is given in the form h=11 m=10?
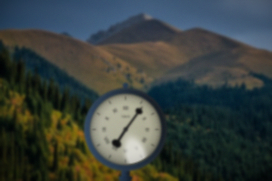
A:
h=7 m=6
